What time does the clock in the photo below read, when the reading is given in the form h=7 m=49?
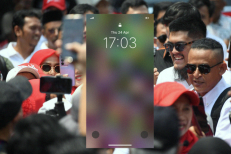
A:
h=17 m=3
